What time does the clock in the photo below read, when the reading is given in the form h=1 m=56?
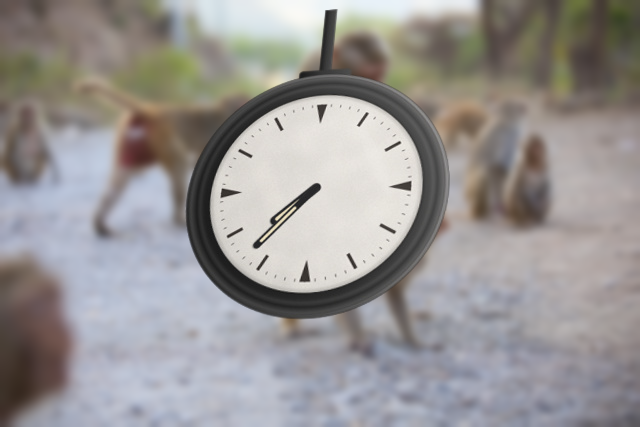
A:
h=7 m=37
